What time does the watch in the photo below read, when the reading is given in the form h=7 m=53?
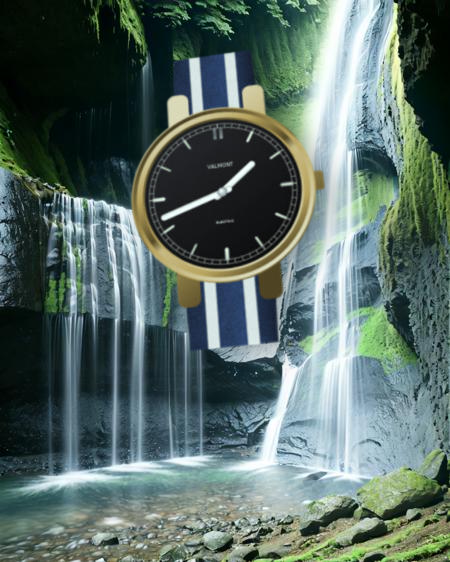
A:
h=1 m=42
